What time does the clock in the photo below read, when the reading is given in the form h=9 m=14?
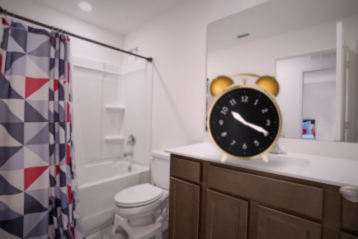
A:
h=10 m=19
